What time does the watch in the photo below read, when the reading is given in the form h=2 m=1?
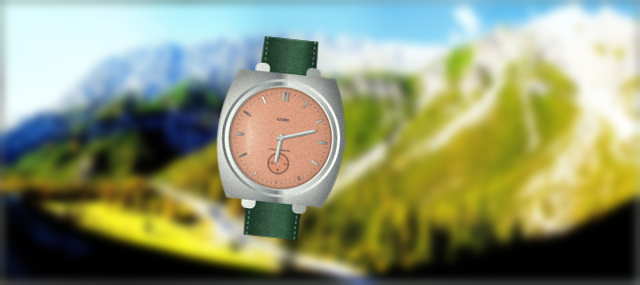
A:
h=6 m=12
